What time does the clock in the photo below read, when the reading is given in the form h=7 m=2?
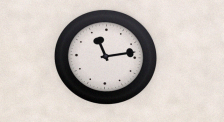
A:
h=11 m=13
